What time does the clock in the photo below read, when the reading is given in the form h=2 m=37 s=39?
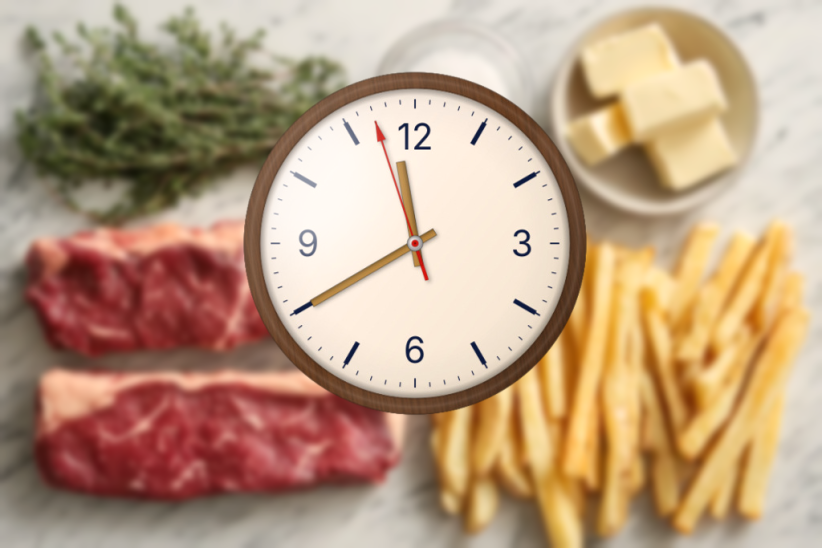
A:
h=11 m=39 s=57
